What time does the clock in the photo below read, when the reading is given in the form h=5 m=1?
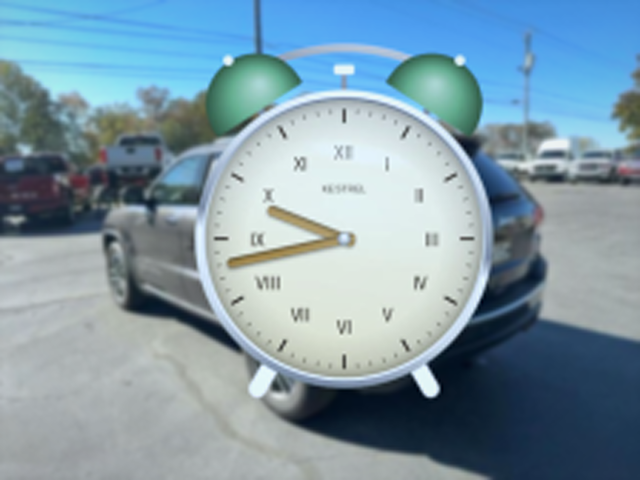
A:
h=9 m=43
